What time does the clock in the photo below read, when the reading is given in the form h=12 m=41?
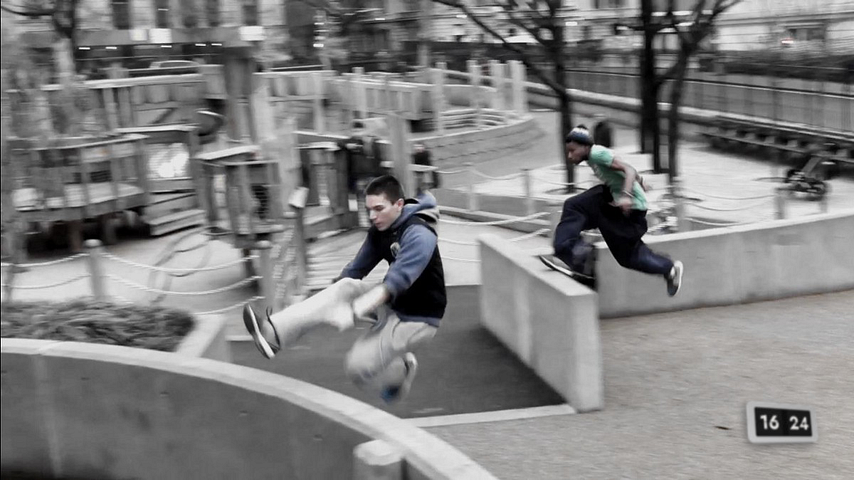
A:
h=16 m=24
